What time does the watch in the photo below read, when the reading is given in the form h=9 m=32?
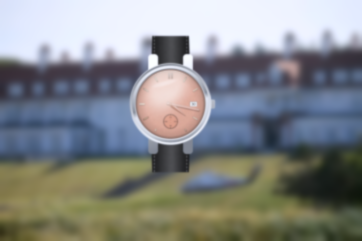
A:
h=4 m=17
